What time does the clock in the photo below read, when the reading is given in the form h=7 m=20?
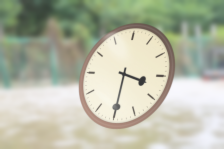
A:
h=3 m=30
